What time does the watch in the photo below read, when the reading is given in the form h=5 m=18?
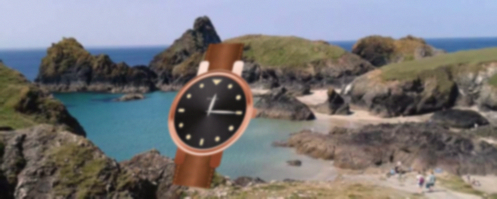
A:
h=12 m=15
